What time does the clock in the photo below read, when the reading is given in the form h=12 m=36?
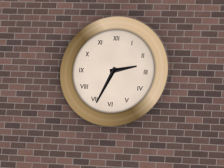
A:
h=2 m=34
